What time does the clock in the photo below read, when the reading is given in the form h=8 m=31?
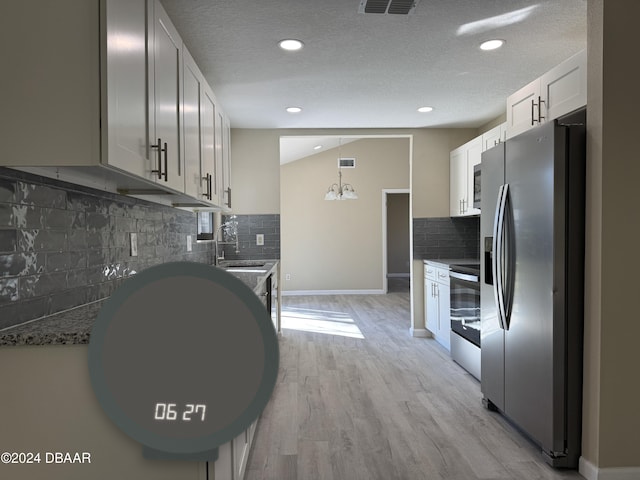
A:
h=6 m=27
